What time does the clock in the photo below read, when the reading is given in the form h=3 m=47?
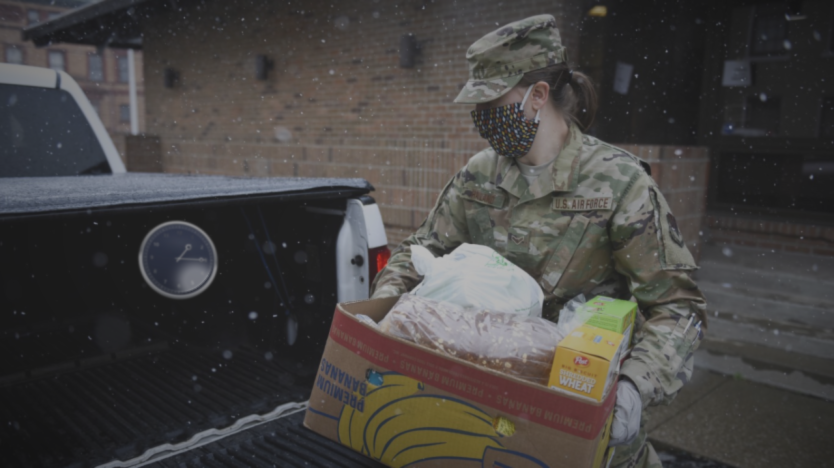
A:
h=1 m=15
